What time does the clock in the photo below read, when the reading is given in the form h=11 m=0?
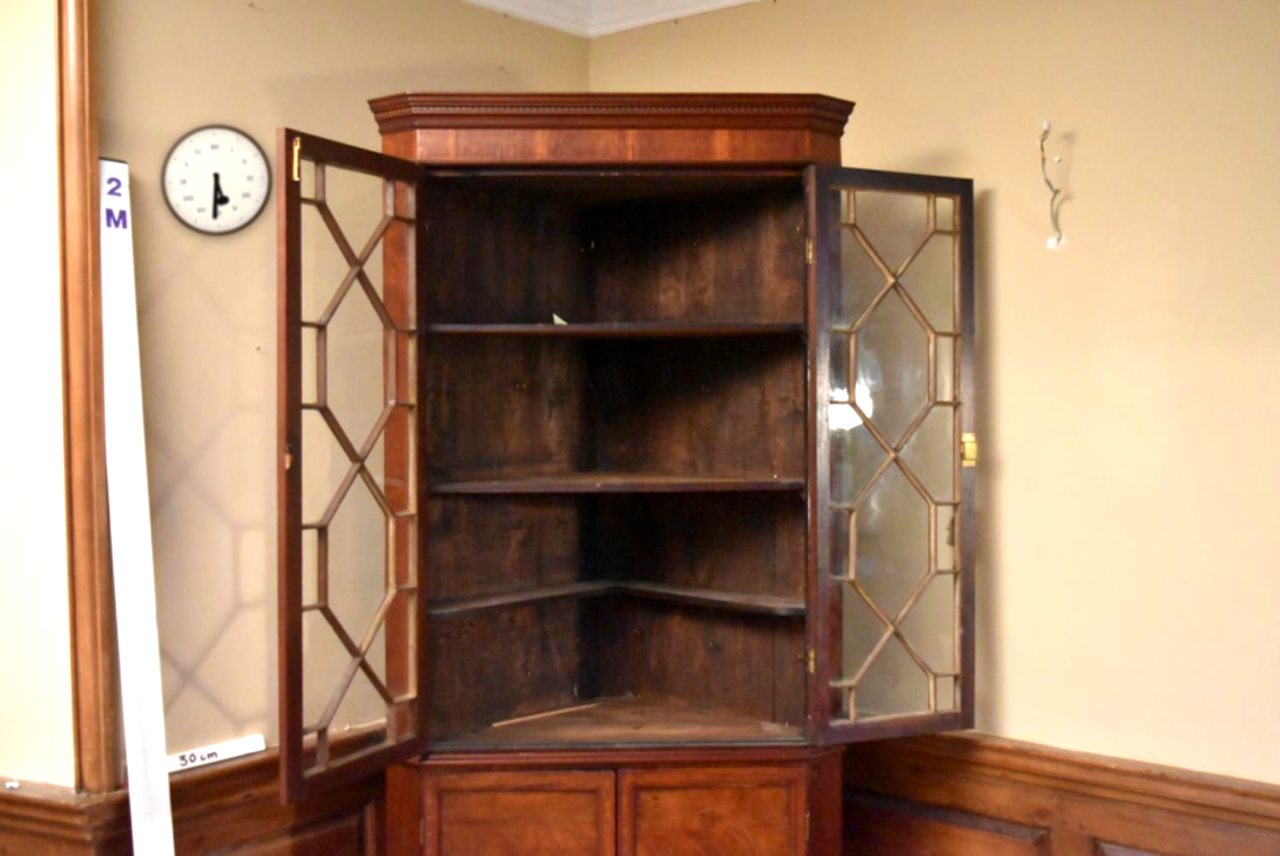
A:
h=5 m=31
